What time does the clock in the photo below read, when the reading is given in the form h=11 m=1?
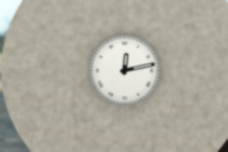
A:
h=12 m=13
